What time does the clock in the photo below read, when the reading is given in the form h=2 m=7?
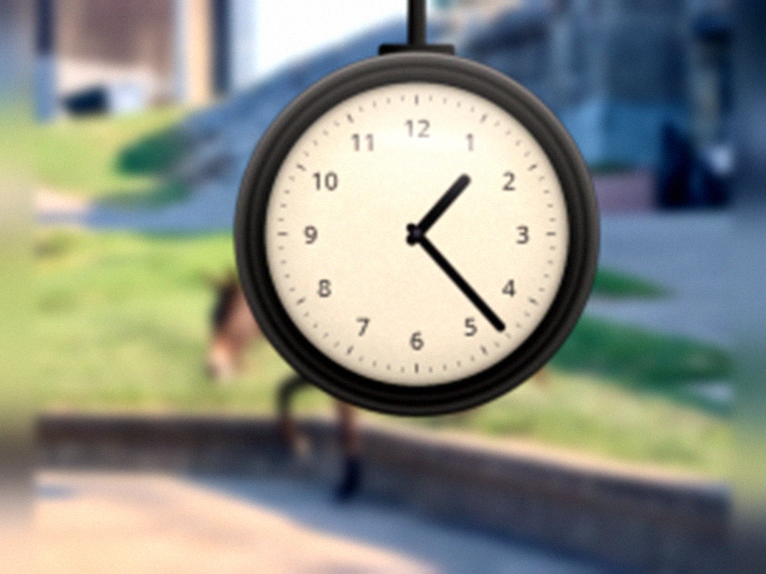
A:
h=1 m=23
